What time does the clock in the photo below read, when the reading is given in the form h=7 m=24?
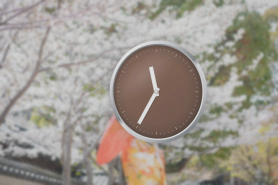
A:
h=11 m=35
